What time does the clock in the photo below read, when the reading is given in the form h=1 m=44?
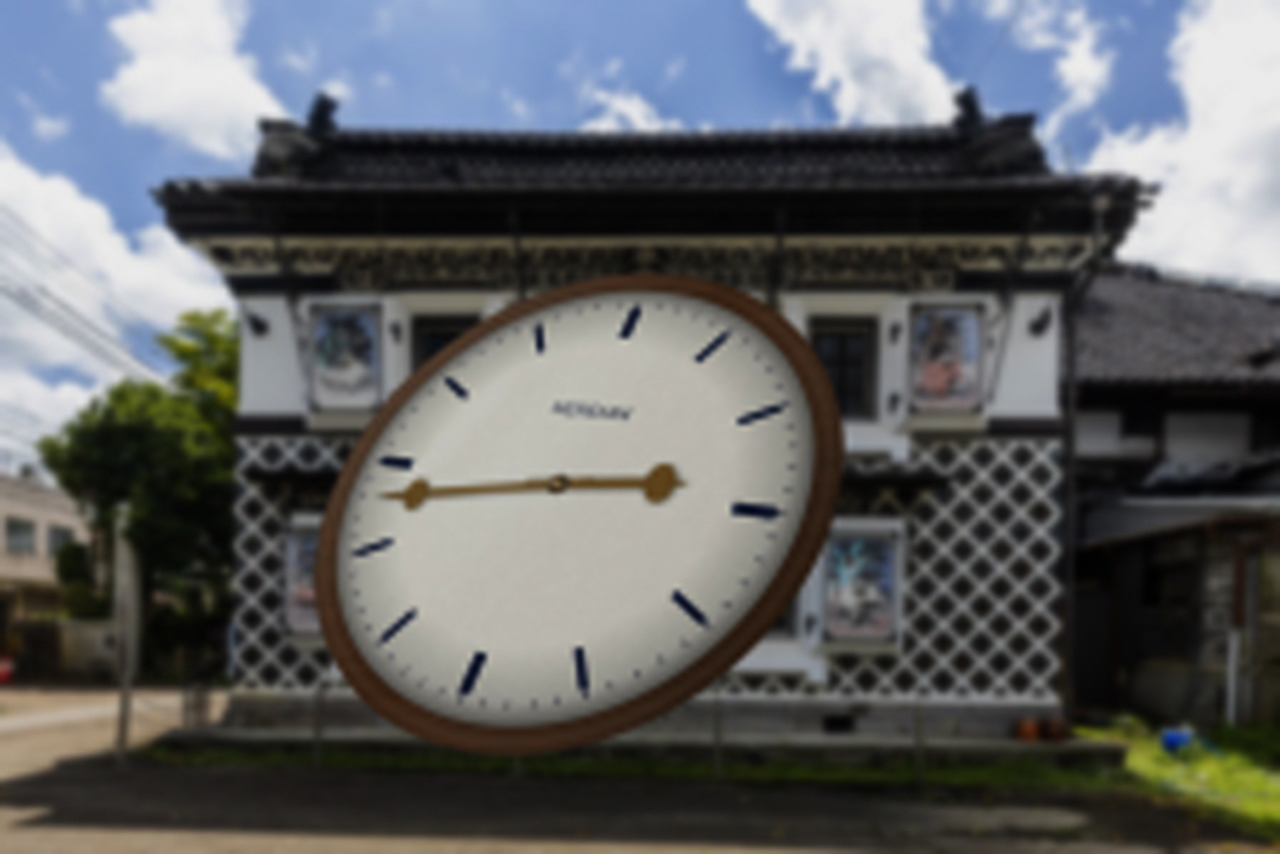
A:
h=2 m=43
